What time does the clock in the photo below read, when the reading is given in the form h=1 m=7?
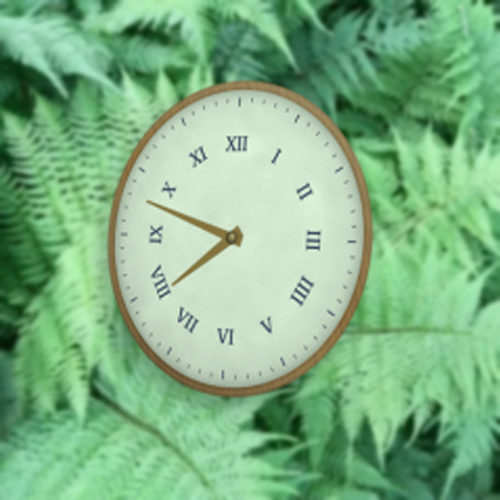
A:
h=7 m=48
